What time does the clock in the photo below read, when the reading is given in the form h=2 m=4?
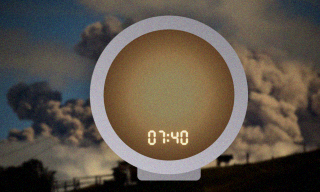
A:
h=7 m=40
